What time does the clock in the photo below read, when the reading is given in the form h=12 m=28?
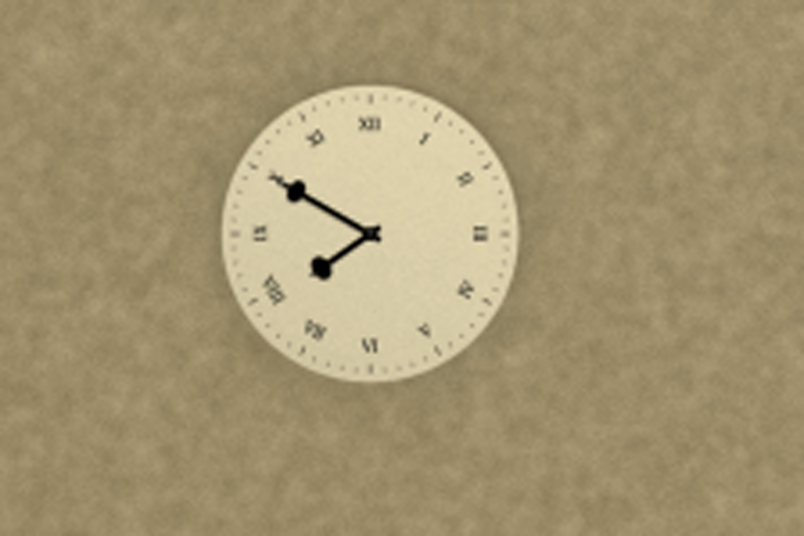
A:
h=7 m=50
